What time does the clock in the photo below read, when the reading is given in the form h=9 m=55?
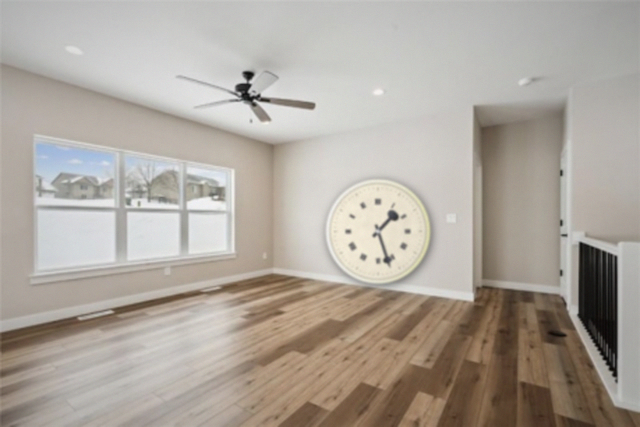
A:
h=1 m=27
